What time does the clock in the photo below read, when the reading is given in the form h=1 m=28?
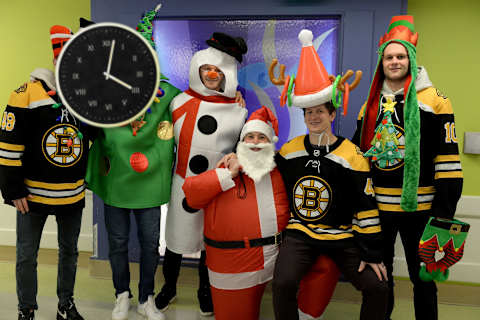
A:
h=4 m=2
